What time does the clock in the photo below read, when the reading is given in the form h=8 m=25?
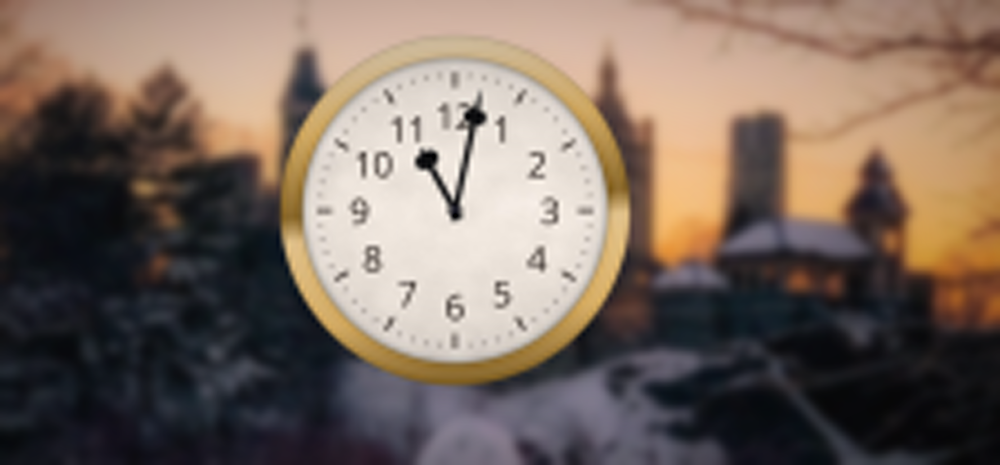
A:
h=11 m=2
